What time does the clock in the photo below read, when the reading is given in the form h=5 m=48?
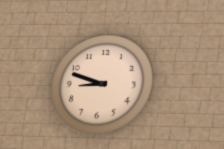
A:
h=8 m=48
